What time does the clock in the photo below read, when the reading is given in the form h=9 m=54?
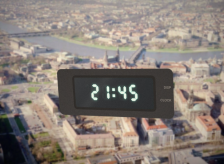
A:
h=21 m=45
